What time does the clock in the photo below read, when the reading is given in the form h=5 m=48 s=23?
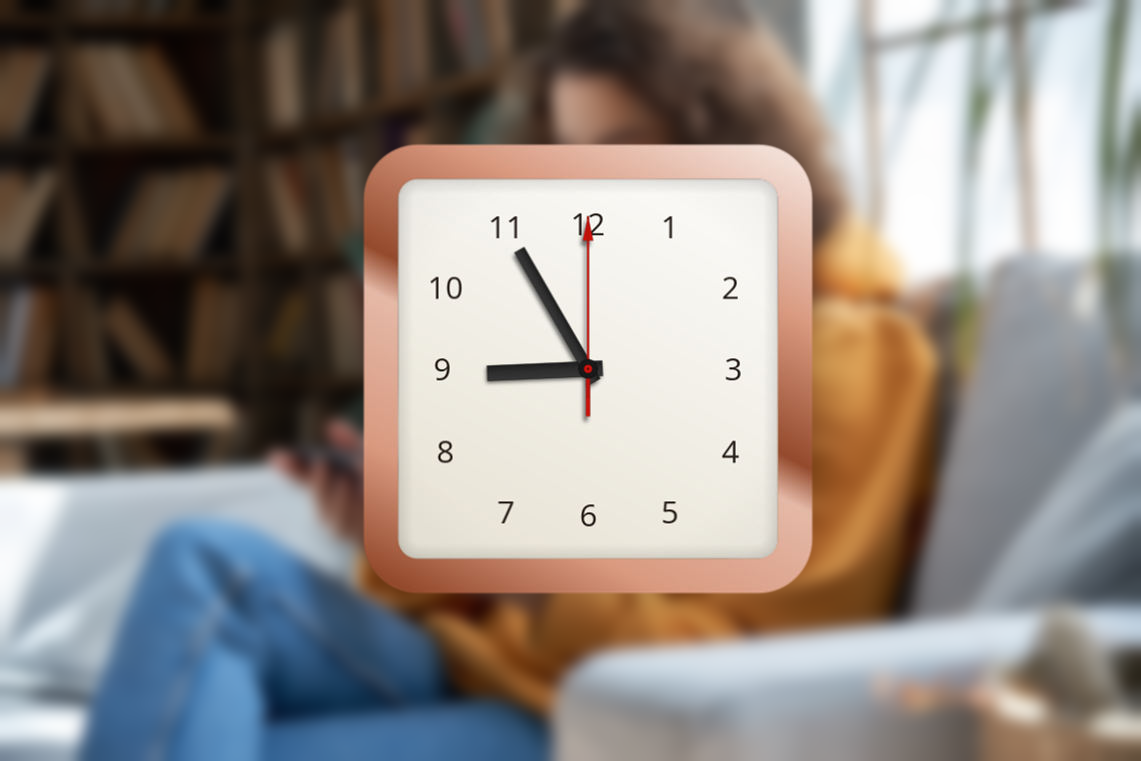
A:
h=8 m=55 s=0
